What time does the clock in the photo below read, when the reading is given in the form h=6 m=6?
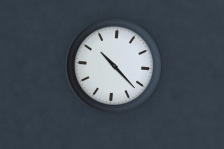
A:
h=10 m=22
